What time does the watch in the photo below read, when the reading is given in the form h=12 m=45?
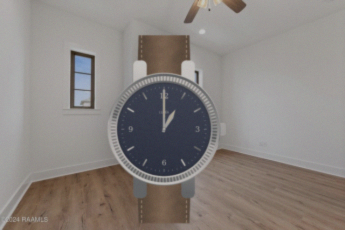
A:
h=1 m=0
